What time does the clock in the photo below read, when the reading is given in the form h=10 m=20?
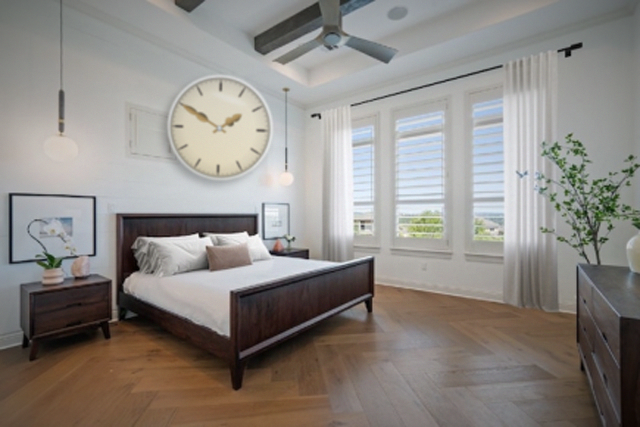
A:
h=1 m=50
